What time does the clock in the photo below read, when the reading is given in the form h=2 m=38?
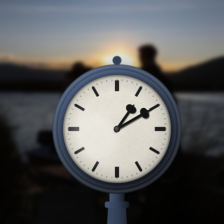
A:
h=1 m=10
